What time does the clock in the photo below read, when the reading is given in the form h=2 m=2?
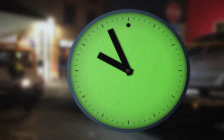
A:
h=9 m=56
